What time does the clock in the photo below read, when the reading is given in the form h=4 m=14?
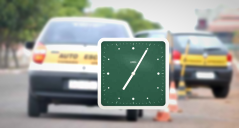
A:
h=7 m=5
